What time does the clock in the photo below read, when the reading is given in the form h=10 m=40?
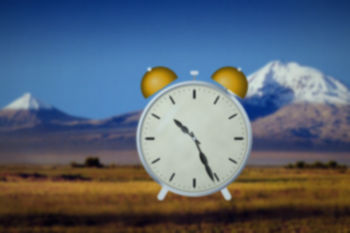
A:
h=10 m=26
